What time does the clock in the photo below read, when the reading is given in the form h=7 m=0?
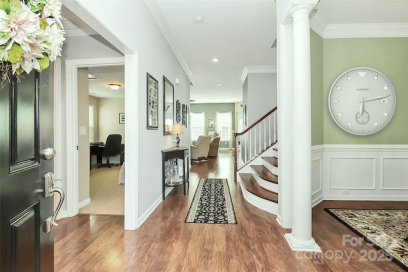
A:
h=6 m=13
